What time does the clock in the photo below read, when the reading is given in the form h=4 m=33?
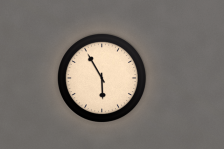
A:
h=5 m=55
